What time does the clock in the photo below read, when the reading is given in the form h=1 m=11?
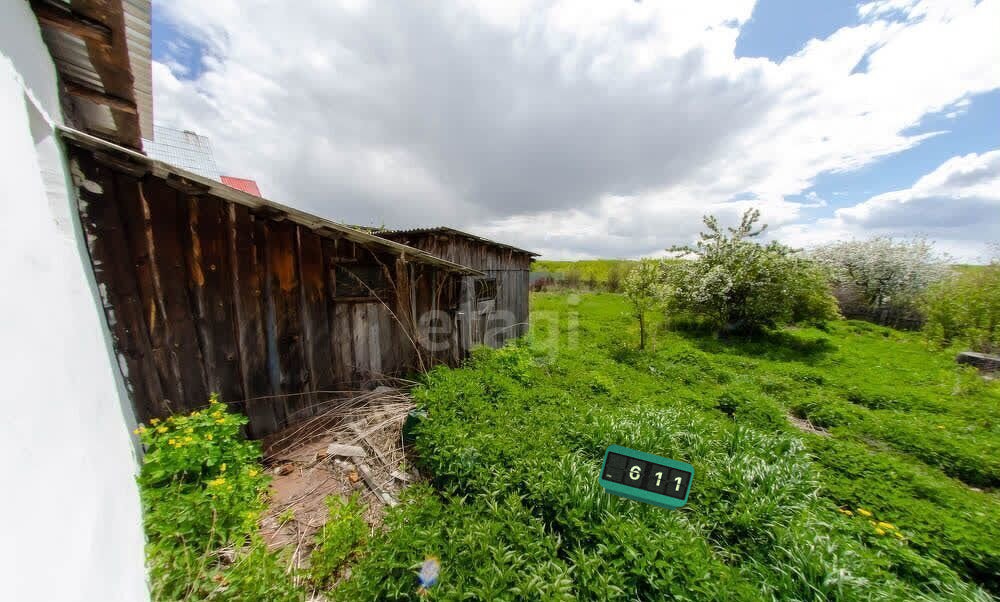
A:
h=6 m=11
